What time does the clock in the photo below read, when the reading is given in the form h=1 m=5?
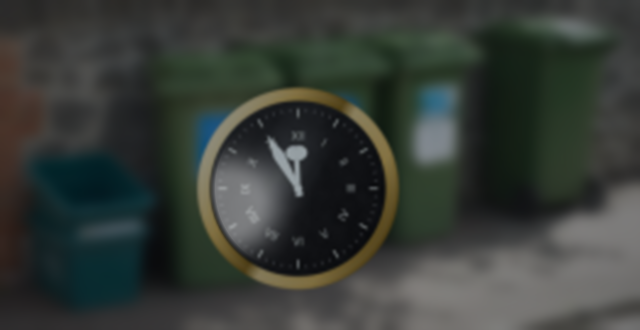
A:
h=11 m=55
